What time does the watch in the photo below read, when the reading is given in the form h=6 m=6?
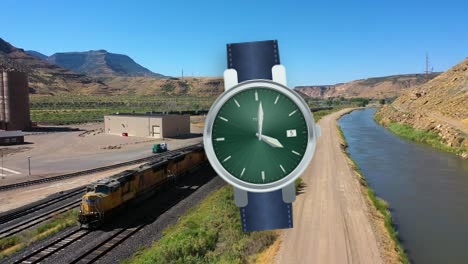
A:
h=4 m=1
